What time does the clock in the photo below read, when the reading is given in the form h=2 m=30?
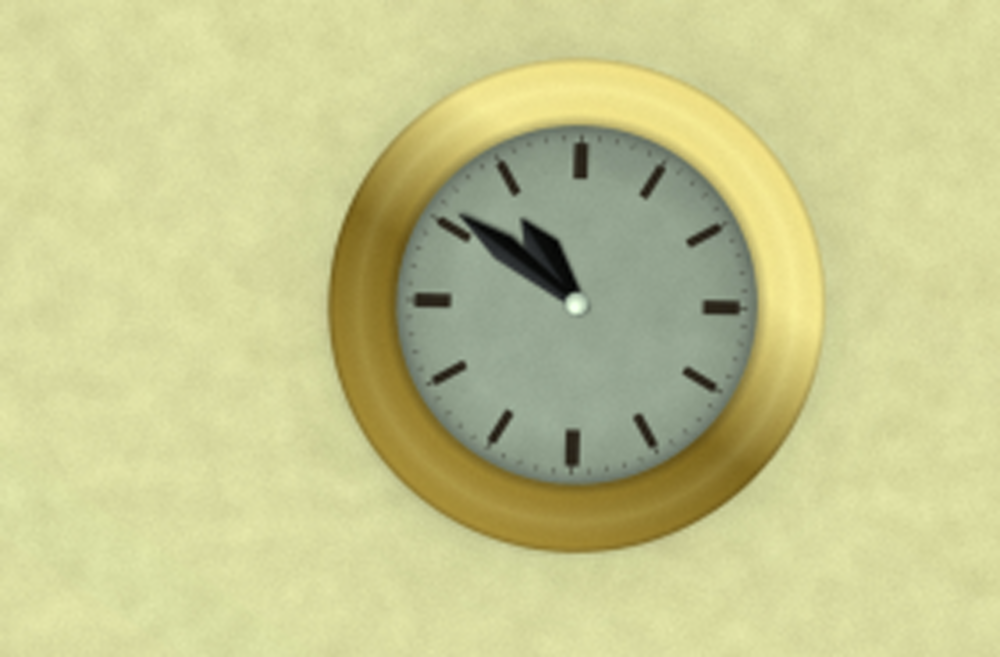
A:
h=10 m=51
